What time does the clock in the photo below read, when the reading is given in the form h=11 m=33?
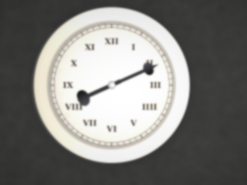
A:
h=8 m=11
